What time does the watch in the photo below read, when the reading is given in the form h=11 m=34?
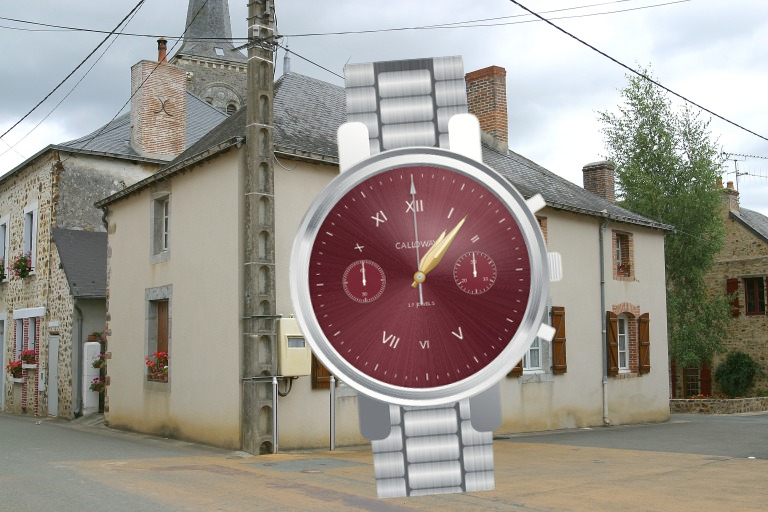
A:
h=1 m=7
